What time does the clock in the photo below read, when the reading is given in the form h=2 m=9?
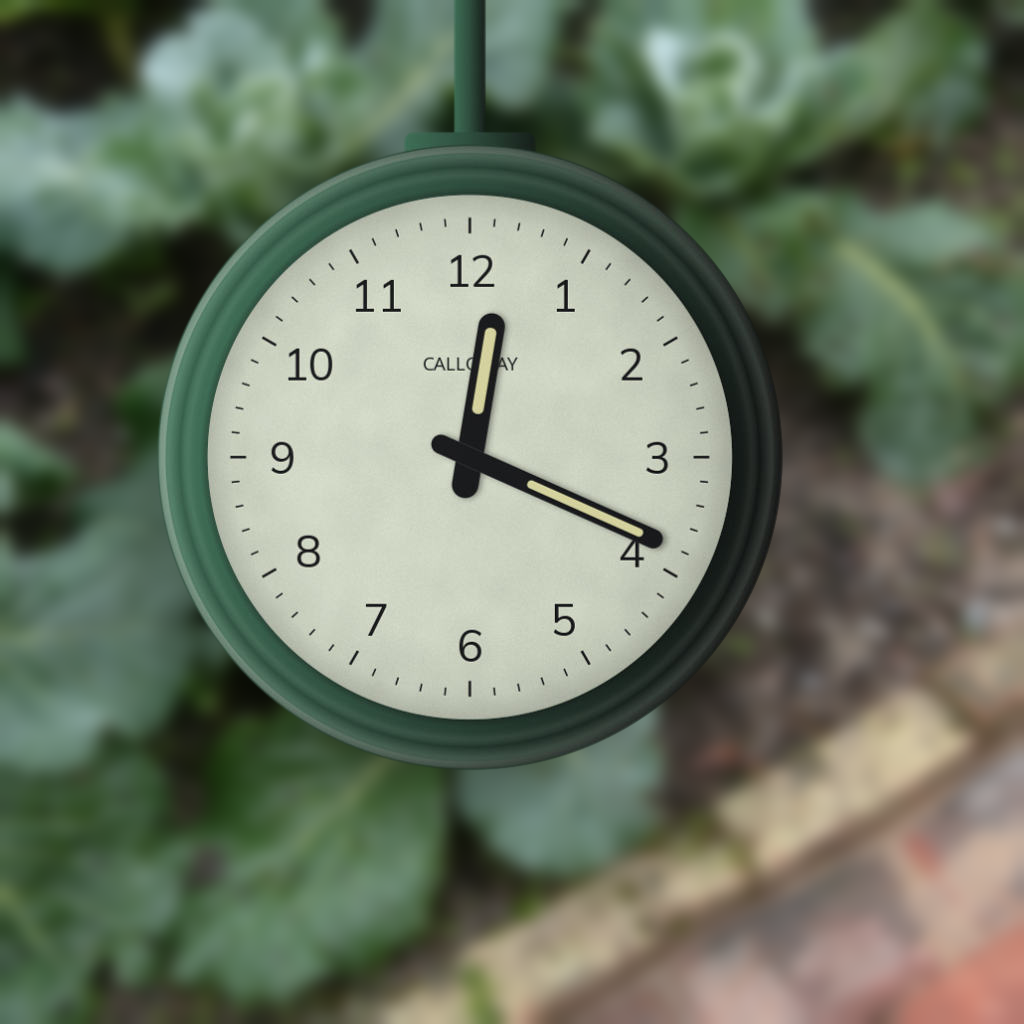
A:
h=12 m=19
